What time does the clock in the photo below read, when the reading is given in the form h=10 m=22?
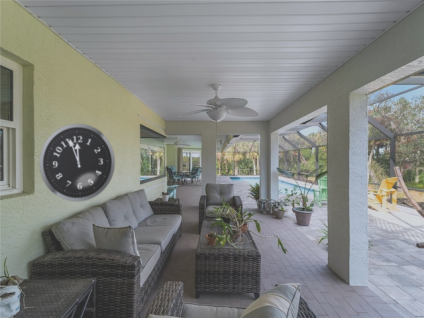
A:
h=11 m=57
